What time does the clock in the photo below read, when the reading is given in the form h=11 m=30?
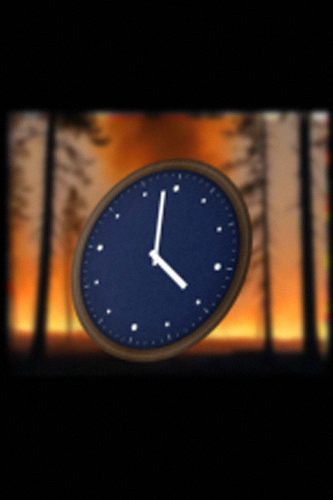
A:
h=3 m=58
